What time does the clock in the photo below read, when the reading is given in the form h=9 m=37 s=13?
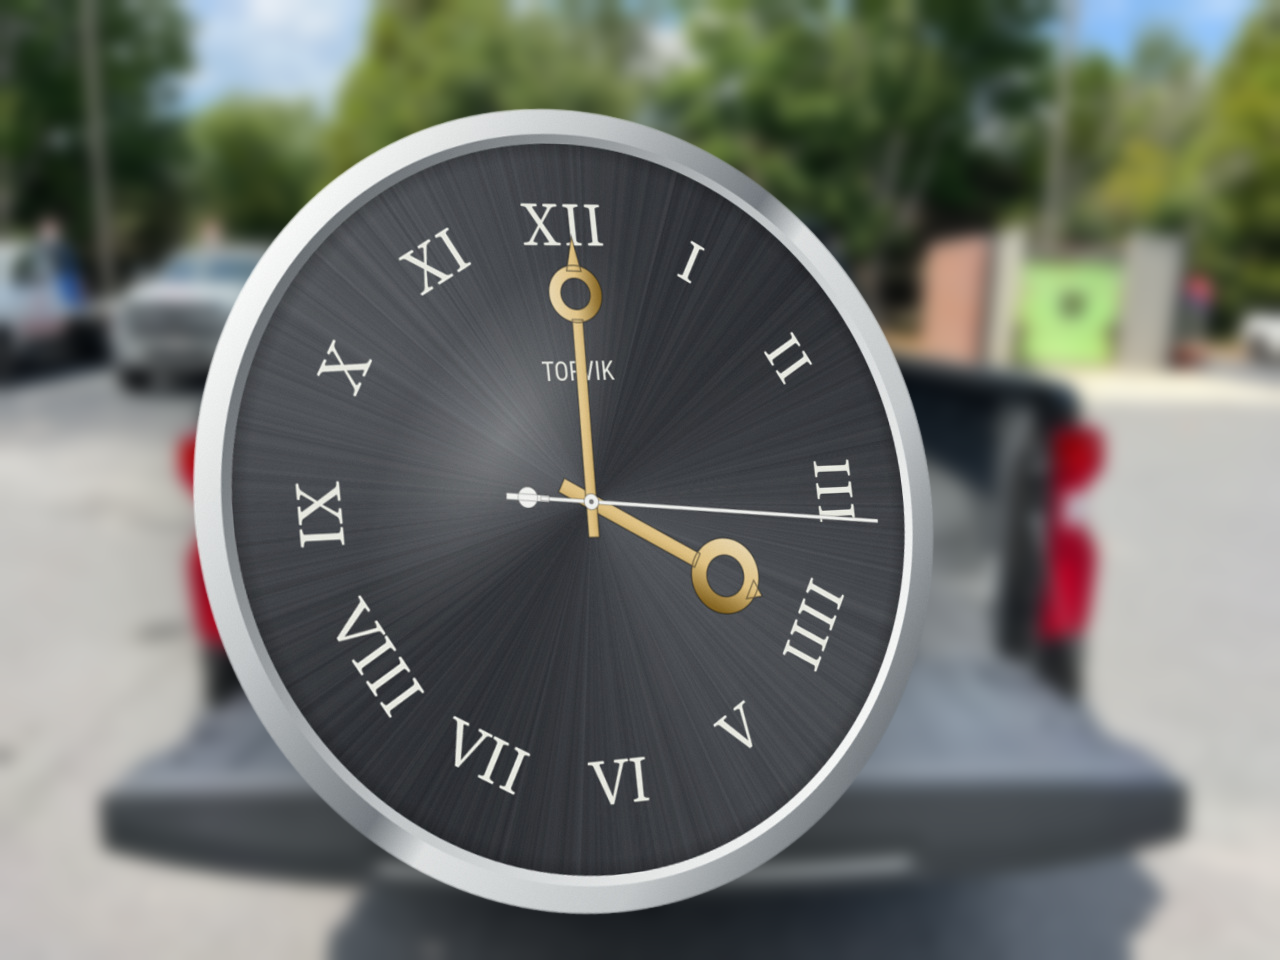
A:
h=4 m=0 s=16
